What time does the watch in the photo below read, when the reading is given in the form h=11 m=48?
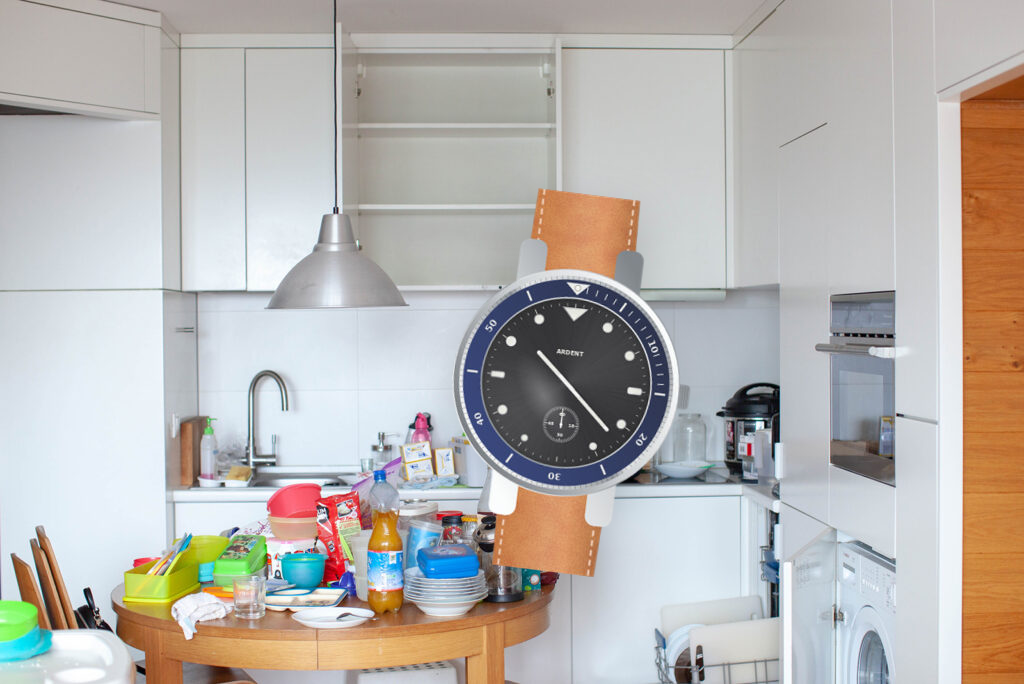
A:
h=10 m=22
